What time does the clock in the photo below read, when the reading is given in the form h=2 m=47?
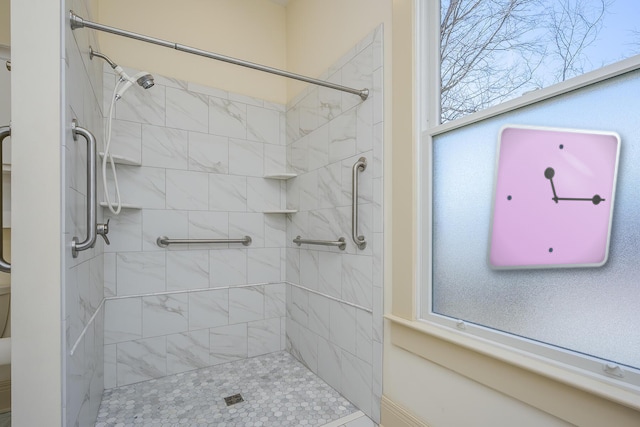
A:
h=11 m=15
